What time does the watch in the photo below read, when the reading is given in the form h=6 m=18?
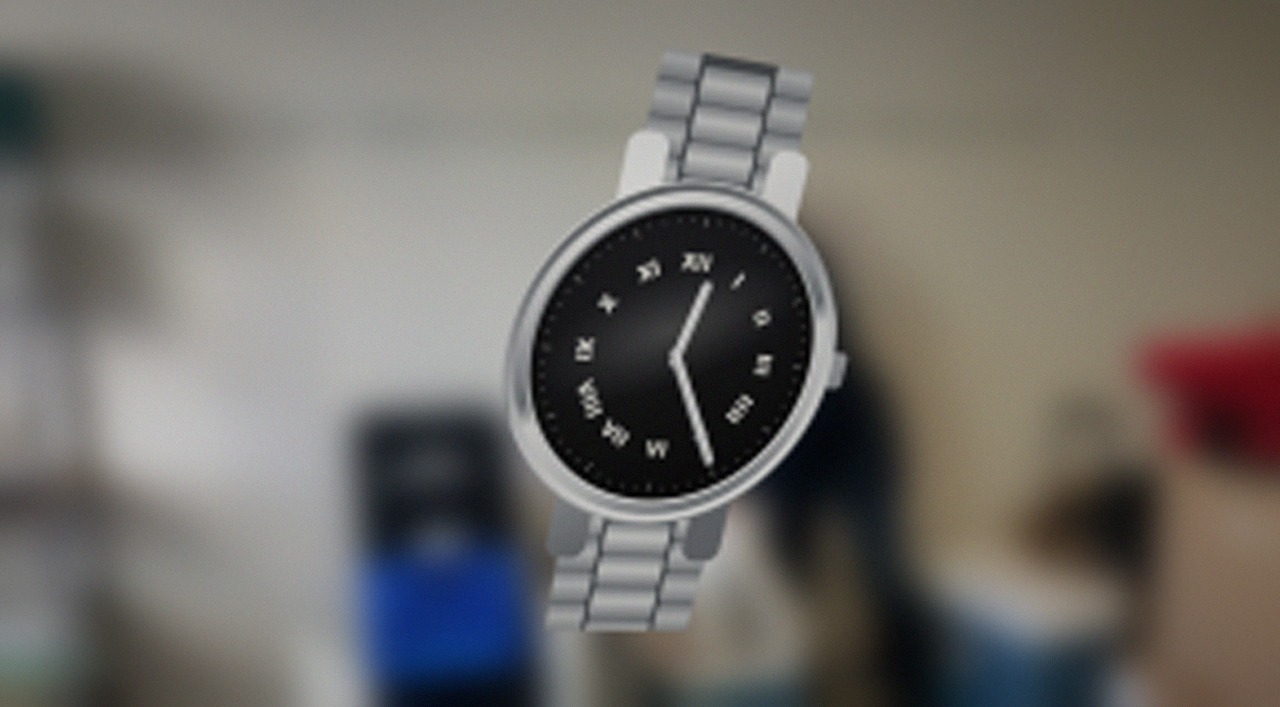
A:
h=12 m=25
